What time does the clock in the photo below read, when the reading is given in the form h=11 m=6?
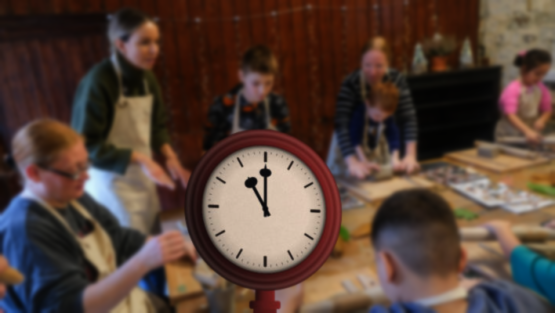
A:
h=11 m=0
